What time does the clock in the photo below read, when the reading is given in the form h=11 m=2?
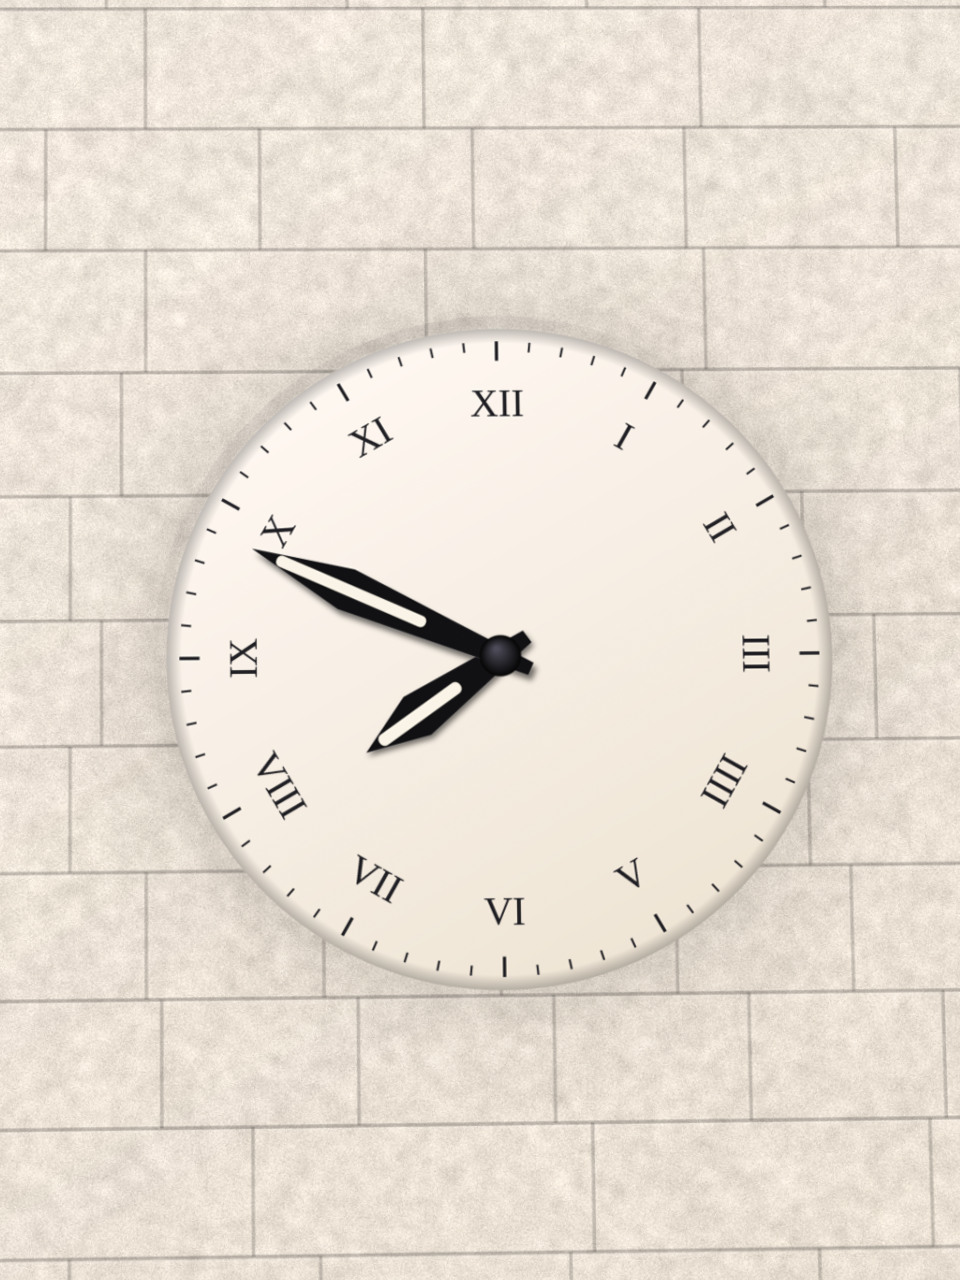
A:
h=7 m=49
